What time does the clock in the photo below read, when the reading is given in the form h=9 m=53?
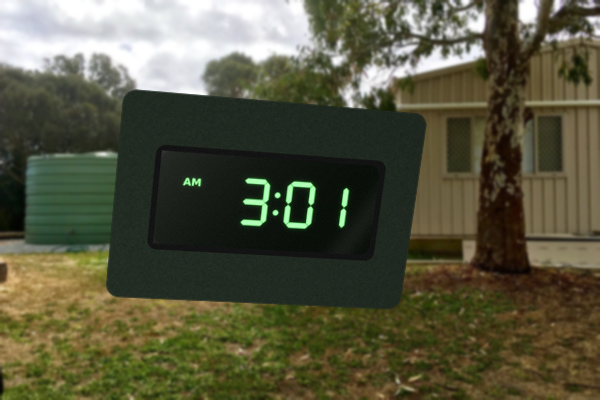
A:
h=3 m=1
